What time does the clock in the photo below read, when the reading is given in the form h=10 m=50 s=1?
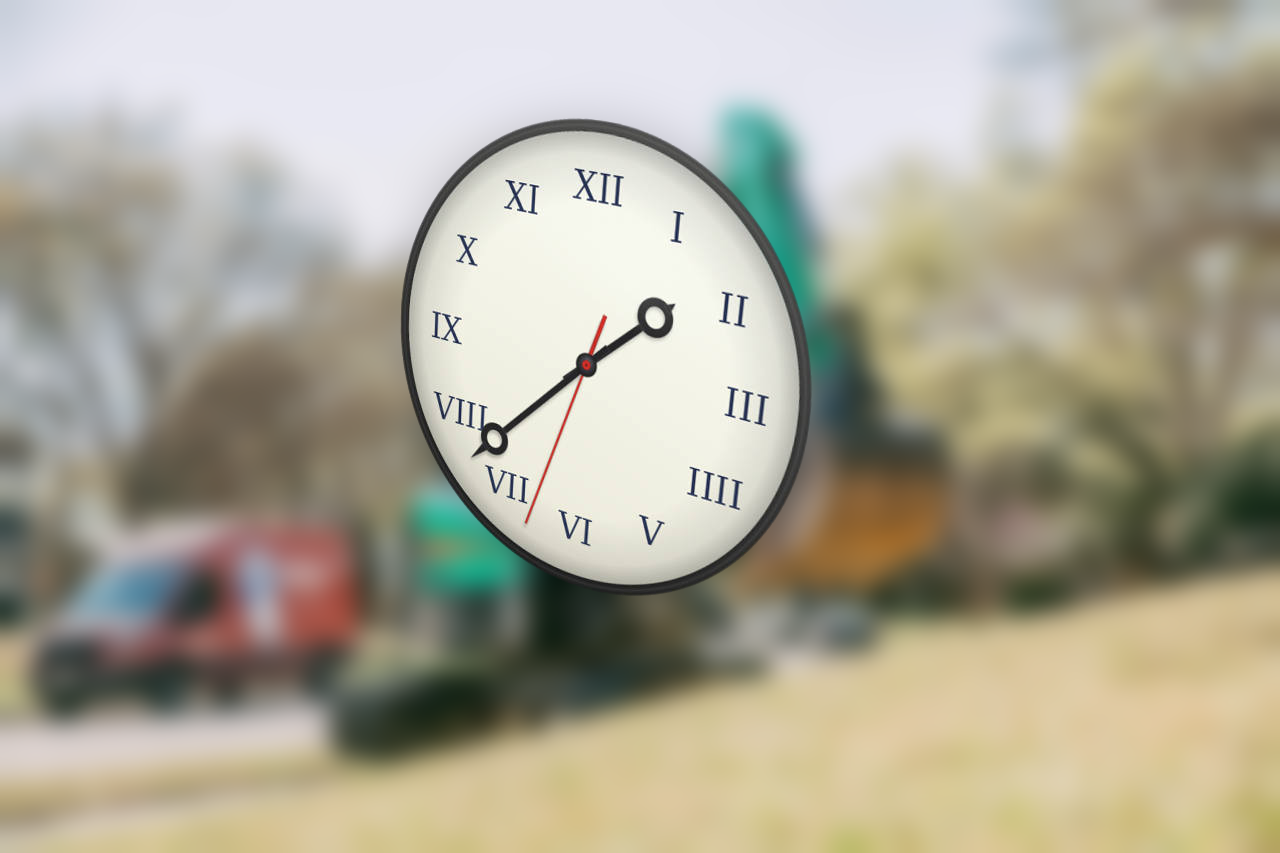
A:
h=1 m=37 s=33
